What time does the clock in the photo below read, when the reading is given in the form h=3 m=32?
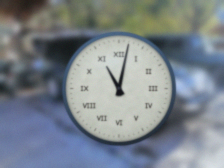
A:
h=11 m=2
